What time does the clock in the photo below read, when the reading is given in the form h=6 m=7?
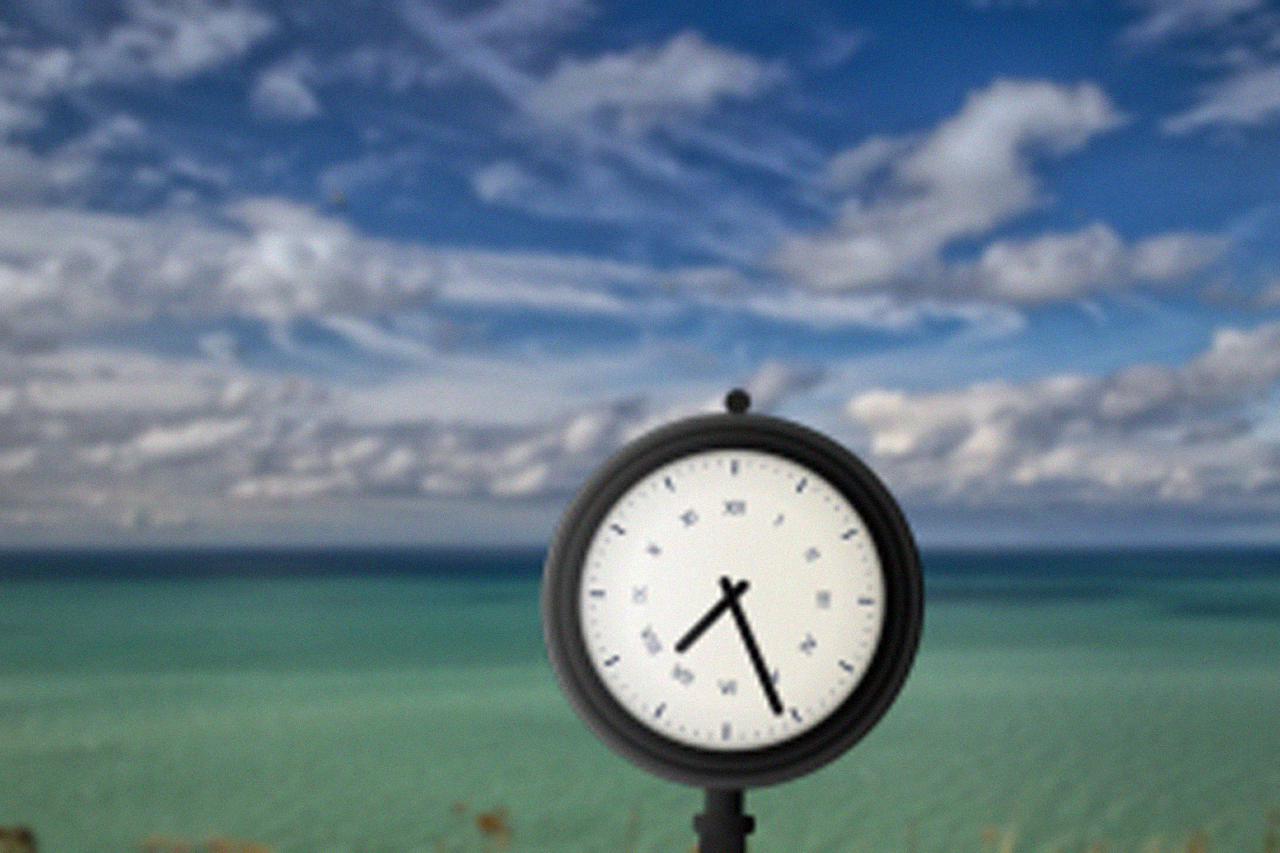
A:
h=7 m=26
